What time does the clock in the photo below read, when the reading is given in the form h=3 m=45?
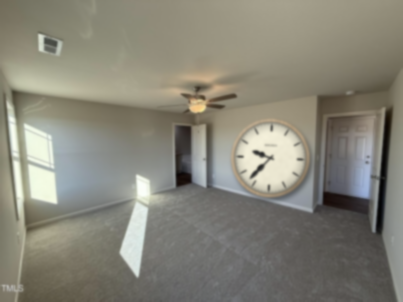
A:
h=9 m=37
